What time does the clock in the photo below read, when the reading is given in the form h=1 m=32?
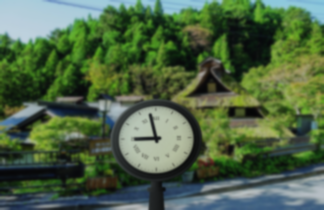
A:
h=8 m=58
